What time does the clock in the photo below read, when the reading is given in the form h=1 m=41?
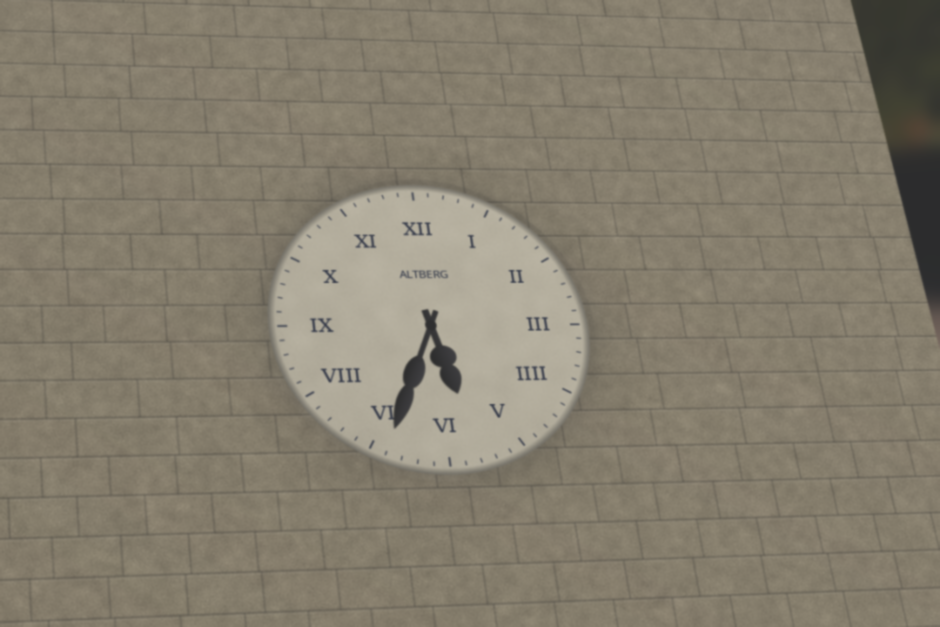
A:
h=5 m=34
